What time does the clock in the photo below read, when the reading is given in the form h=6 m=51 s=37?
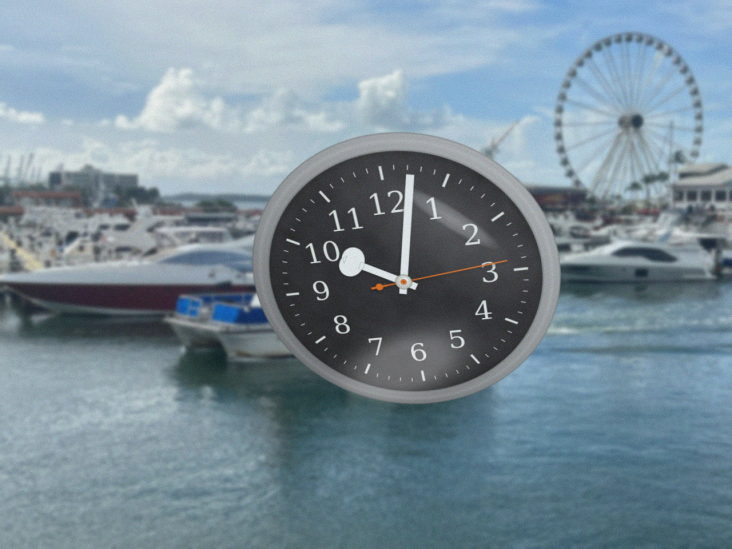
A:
h=10 m=2 s=14
